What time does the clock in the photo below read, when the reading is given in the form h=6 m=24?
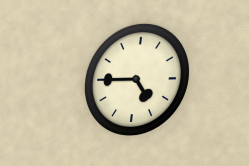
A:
h=4 m=45
